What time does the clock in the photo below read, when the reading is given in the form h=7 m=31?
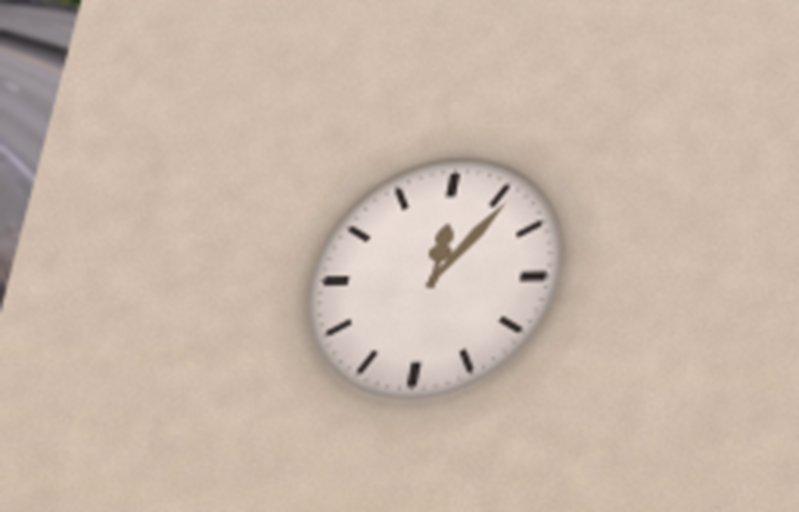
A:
h=12 m=6
